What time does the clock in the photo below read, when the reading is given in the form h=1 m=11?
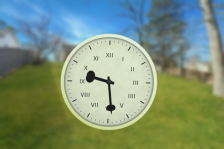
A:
h=9 m=29
